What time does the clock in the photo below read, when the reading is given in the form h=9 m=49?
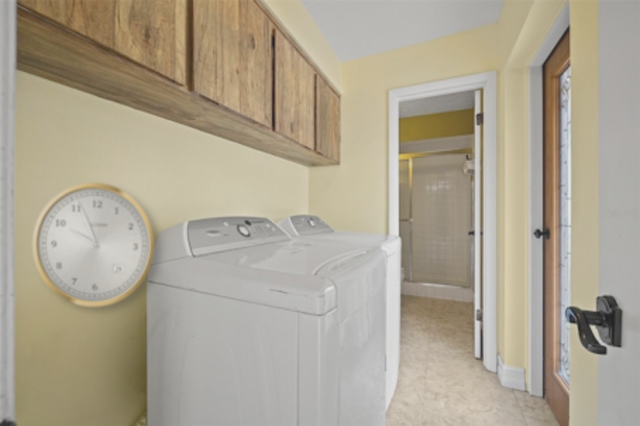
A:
h=9 m=56
